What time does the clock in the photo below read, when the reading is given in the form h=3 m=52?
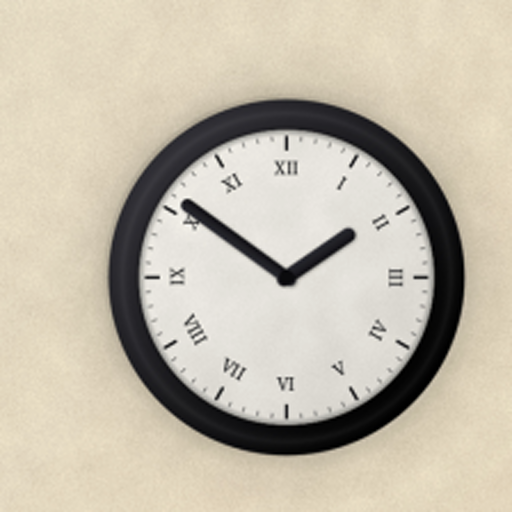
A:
h=1 m=51
